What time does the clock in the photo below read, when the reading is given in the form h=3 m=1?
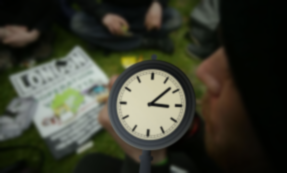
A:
h=3 m=8
